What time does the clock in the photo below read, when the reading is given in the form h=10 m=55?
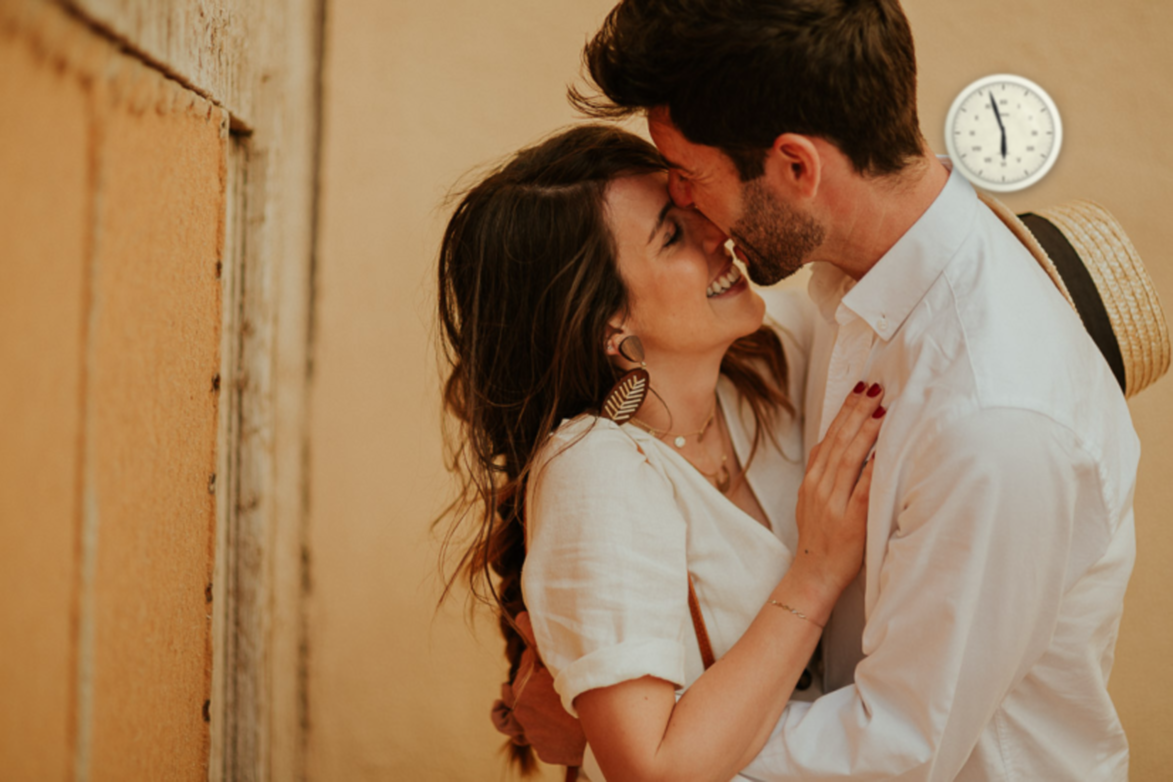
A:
h=5 m=57
